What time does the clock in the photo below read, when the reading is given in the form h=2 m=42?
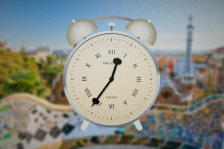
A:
h=12 m=36
